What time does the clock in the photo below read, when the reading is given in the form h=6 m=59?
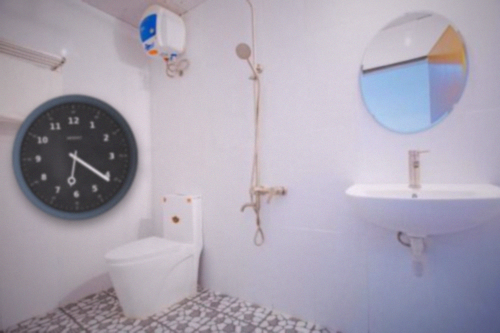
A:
h=6 m=21
